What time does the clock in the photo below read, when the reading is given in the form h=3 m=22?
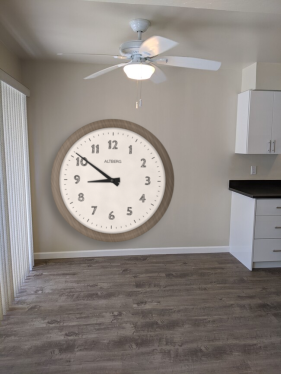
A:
h=8 m=51
